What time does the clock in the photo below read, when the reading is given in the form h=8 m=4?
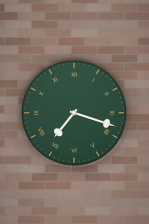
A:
h=7 m=18
